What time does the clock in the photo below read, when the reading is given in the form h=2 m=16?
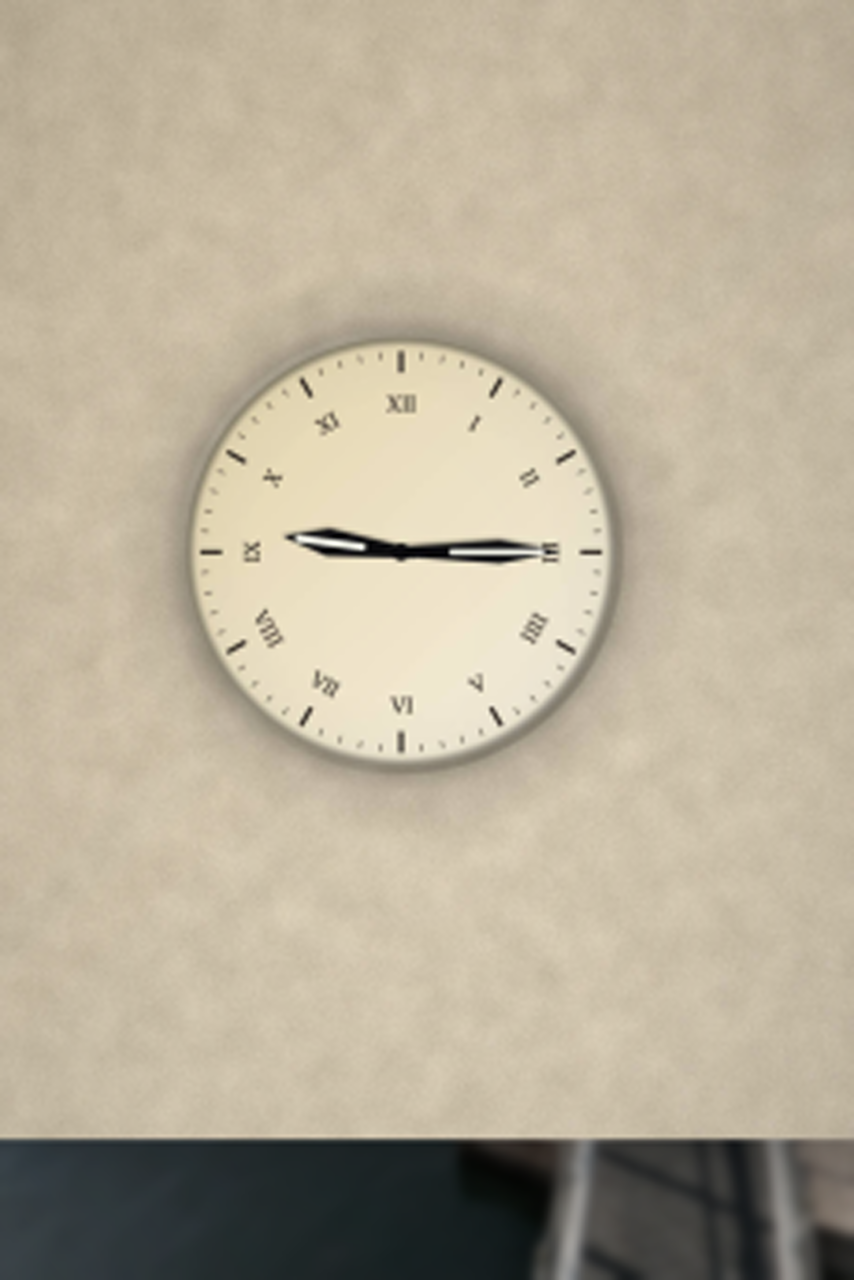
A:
h=9 m=15
